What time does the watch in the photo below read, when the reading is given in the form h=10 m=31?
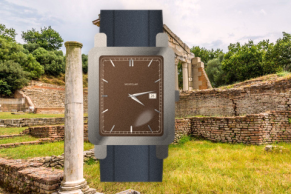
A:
h=4 m=13
